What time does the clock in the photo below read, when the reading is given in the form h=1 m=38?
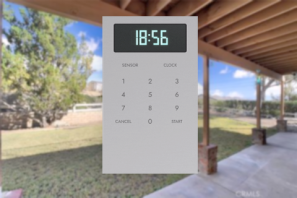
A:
h=18 m=56
